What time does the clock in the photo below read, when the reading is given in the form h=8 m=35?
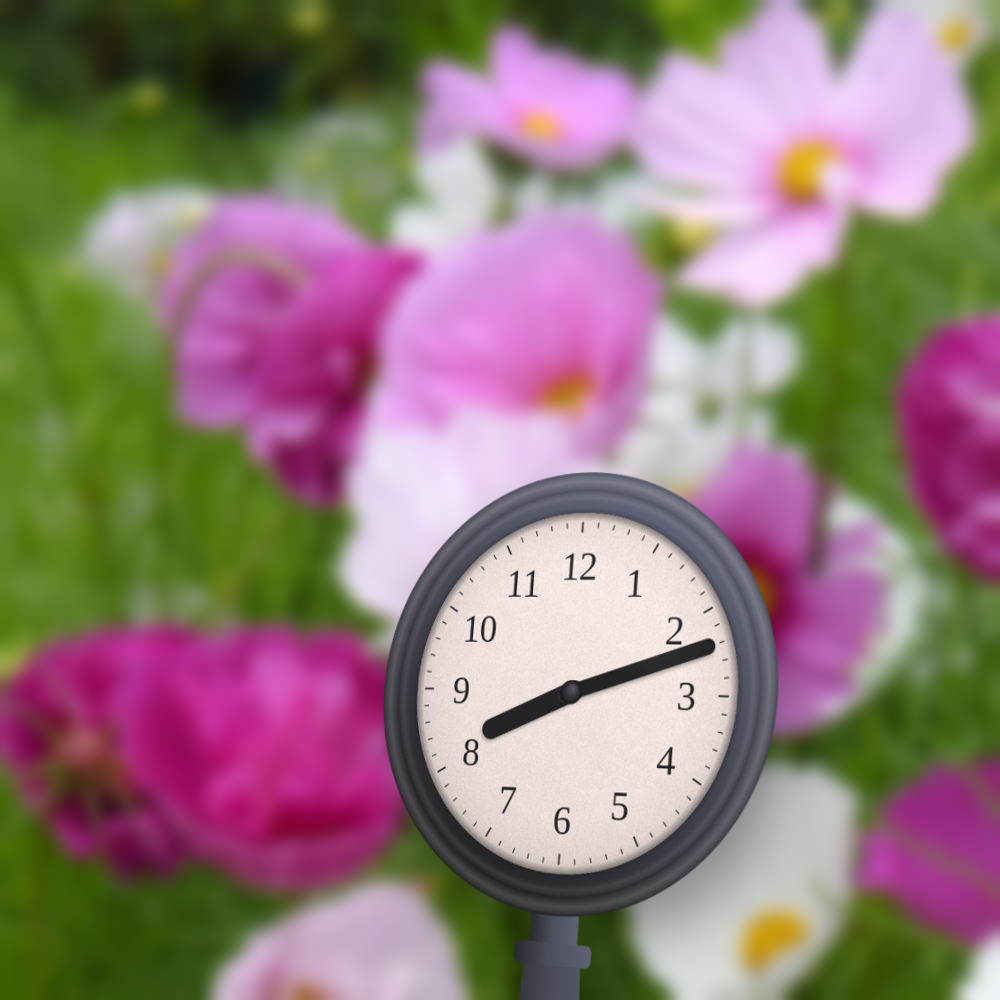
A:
h=8 m=12
